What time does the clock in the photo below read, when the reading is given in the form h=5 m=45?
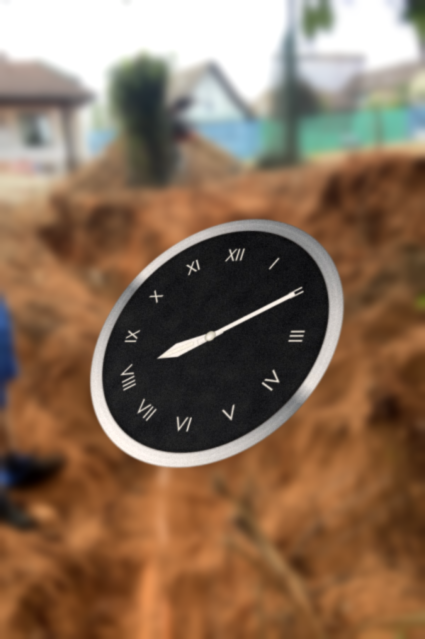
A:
h=8 m=10
